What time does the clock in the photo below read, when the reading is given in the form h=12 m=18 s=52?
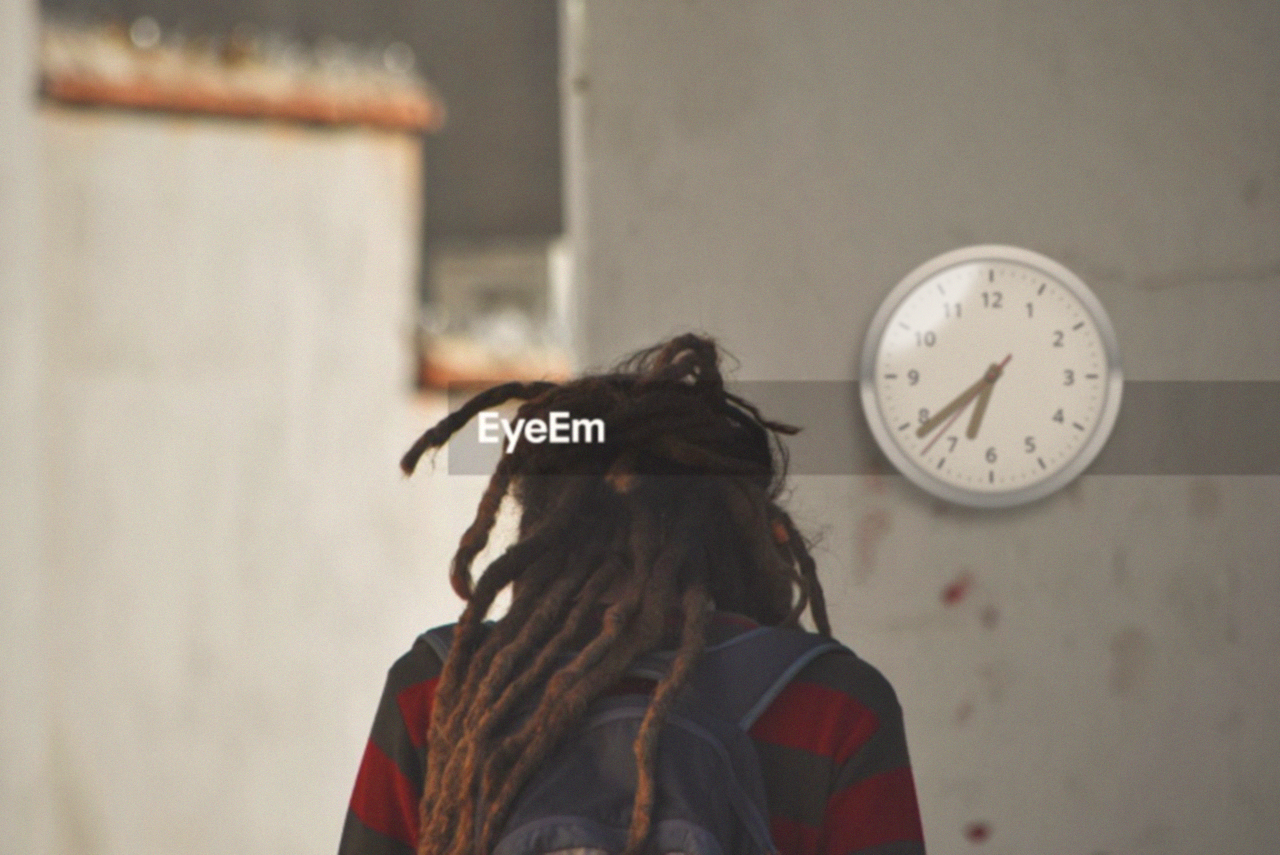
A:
h=6 m=38 s=37
